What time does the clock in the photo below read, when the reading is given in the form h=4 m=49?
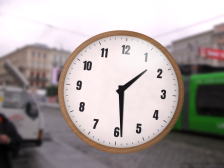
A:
h=1 m=29
